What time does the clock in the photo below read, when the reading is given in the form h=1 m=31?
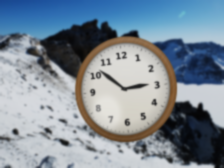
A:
h=2 m=52
